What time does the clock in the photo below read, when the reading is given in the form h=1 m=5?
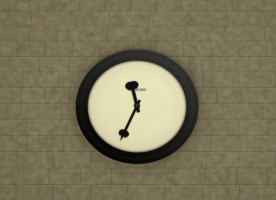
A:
h=11 m=34
